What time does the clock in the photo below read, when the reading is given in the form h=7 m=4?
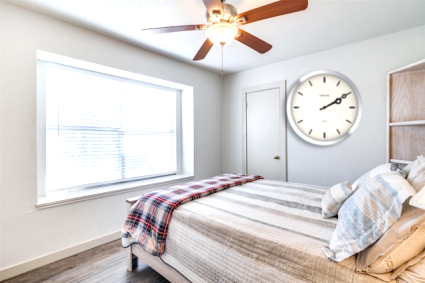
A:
h=2 m=10
